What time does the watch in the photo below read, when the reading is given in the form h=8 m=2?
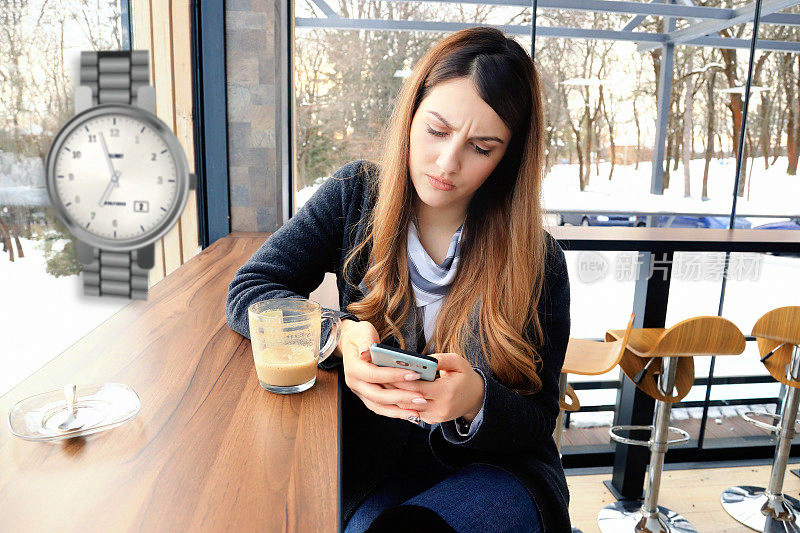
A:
h=6 m=57
